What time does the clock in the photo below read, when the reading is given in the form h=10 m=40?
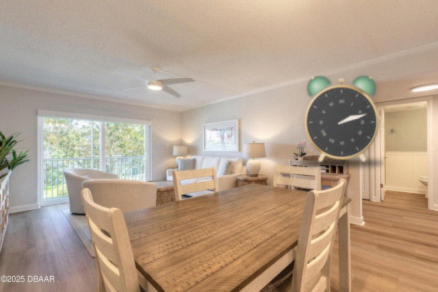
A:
h=2 m=12
